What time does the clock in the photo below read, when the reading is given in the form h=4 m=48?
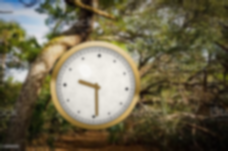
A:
h=9 m=29
